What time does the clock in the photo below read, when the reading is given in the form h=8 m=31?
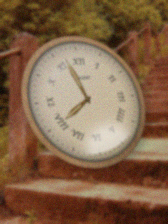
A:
h=7 m=57
